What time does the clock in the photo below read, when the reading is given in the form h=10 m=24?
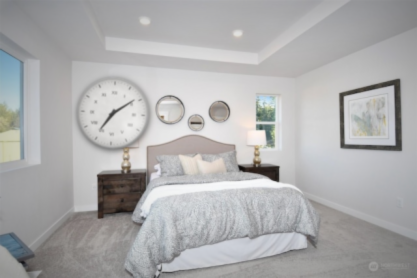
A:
h=7 m=9
